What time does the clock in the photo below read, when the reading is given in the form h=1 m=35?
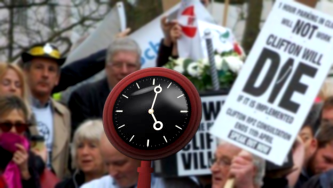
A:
h=5 m=2
